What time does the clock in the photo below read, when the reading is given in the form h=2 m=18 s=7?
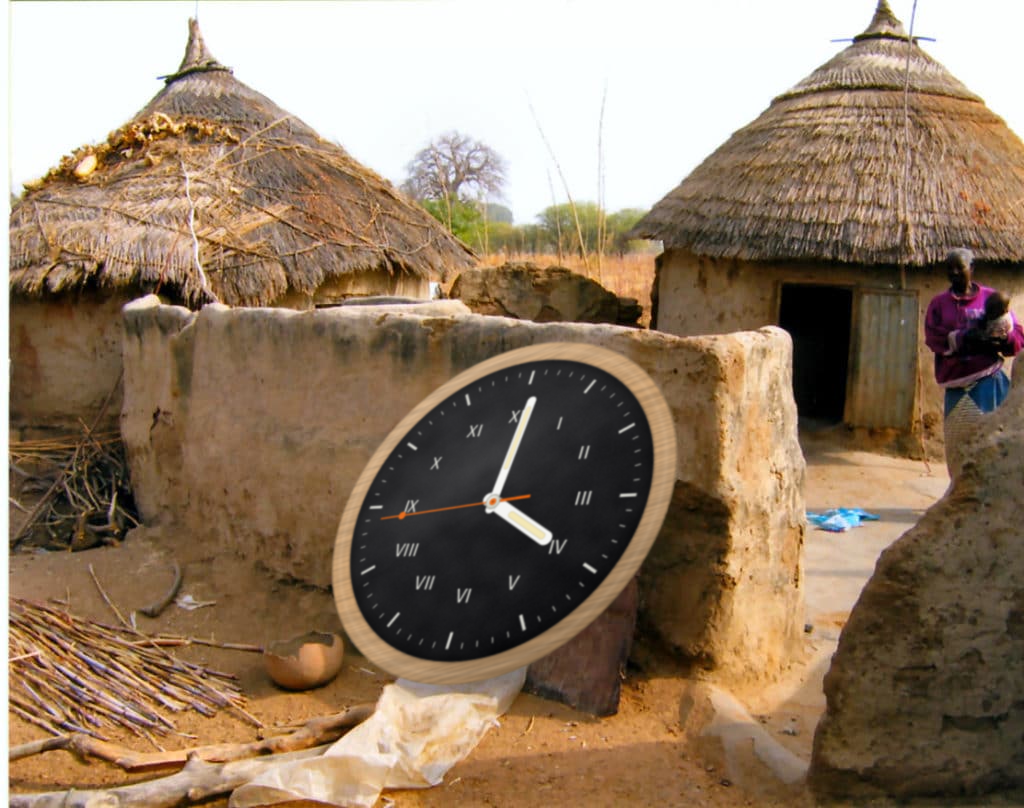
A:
h=4 m=0 s=44
